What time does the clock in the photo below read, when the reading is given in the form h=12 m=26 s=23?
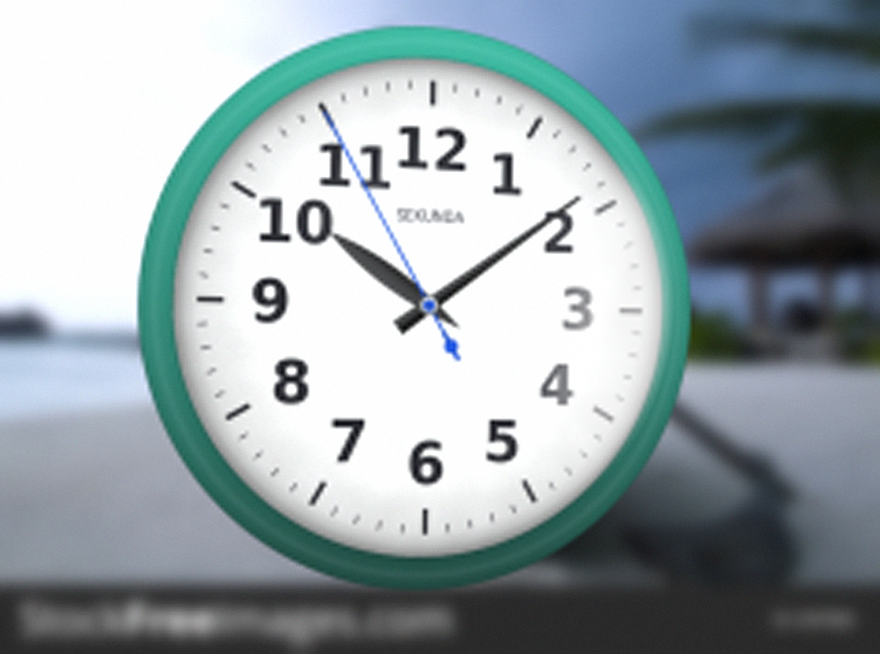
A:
h=10 m=8 s=55
